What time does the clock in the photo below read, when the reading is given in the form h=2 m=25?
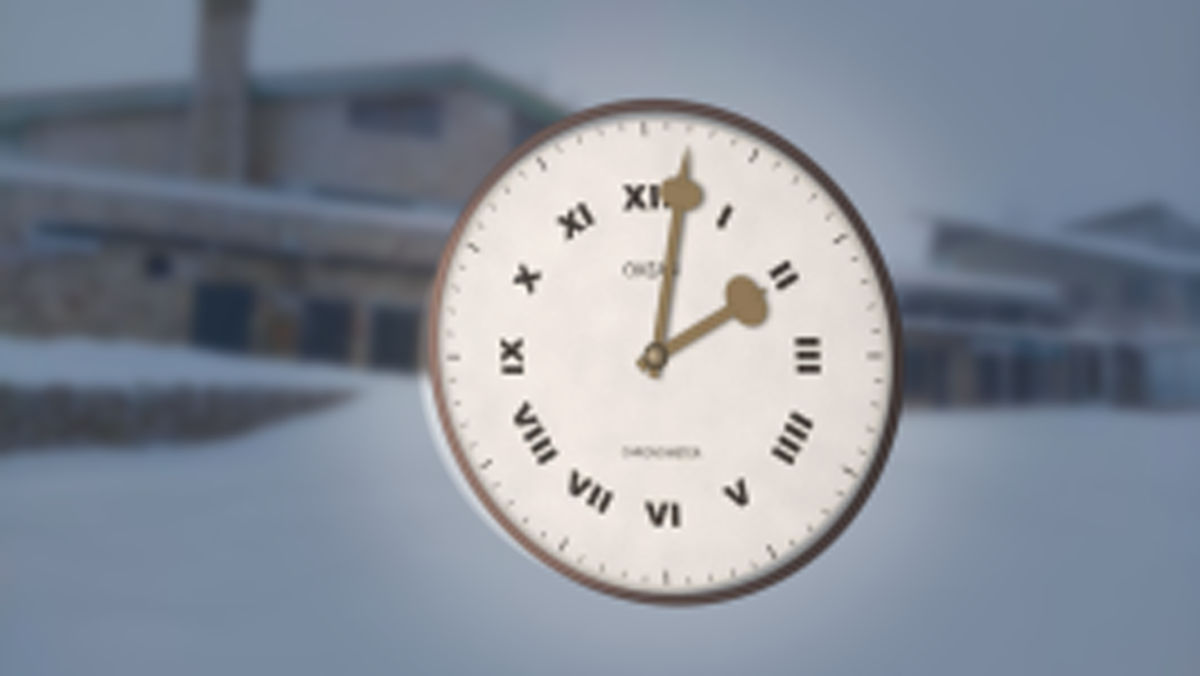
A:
h=2 m=2
